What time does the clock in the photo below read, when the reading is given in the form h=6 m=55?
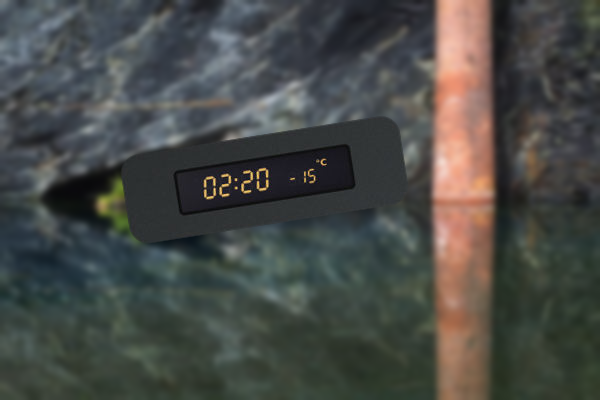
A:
h=2 m=20
